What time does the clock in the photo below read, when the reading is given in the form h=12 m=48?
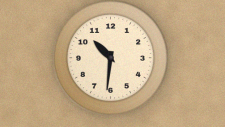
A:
h=10 m=31
